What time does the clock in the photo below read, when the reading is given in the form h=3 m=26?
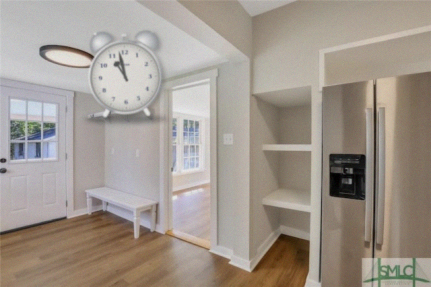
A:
h=10 m=58
